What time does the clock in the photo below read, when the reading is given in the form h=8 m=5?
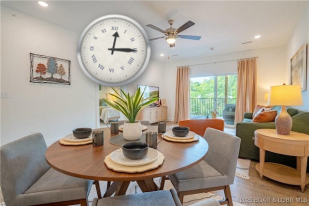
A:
h=12 m=15
